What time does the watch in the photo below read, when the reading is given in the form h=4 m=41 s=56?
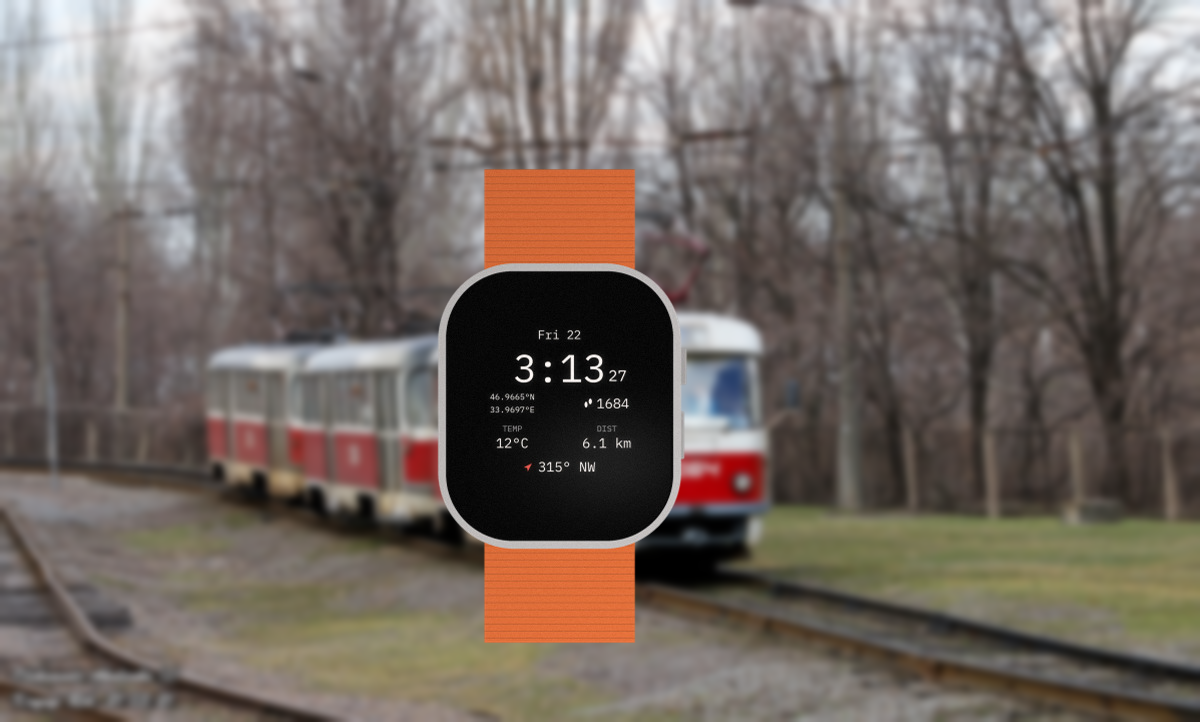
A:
h=3 m=13 s=27
